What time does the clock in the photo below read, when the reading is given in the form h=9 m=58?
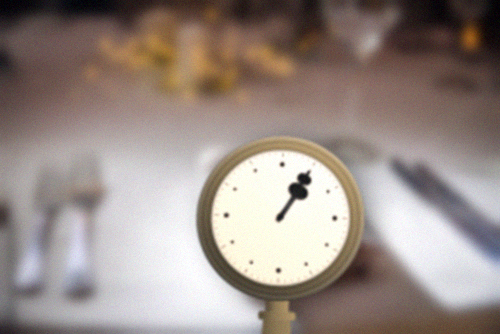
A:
h=1 m=5
